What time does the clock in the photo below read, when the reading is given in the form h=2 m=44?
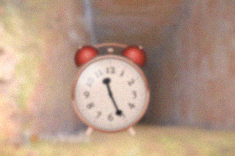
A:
h=11 m=26
